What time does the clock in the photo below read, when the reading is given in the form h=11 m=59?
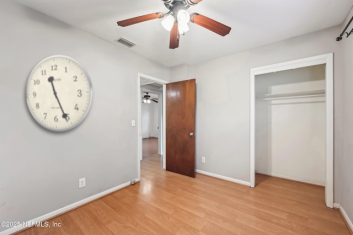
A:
h=11 m=26
